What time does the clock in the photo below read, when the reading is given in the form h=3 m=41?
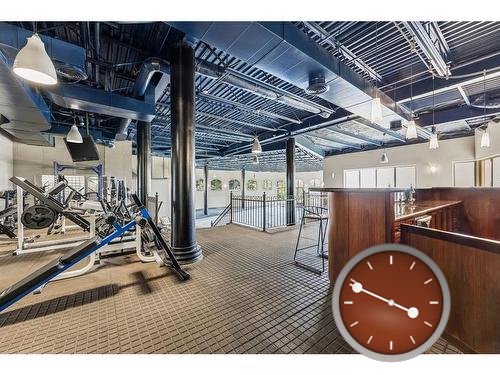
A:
h=3 m=49
